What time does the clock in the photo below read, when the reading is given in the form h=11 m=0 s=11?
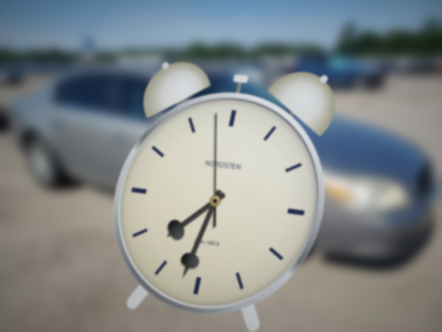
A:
h=7 m=31 s=58
